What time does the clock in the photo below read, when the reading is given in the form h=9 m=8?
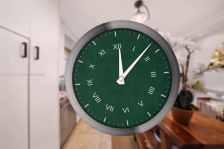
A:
h=12 m=8
